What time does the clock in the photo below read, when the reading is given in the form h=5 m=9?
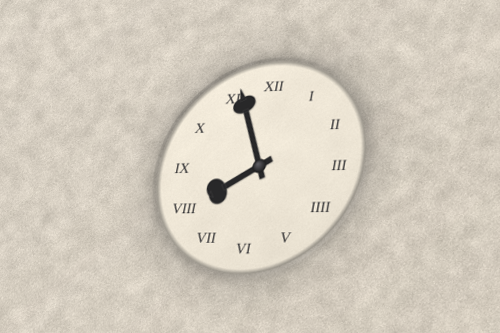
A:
h=7 m=56
